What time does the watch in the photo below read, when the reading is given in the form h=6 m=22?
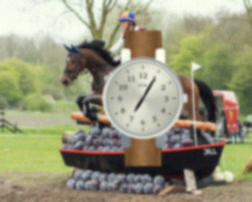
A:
h=7 m=5
